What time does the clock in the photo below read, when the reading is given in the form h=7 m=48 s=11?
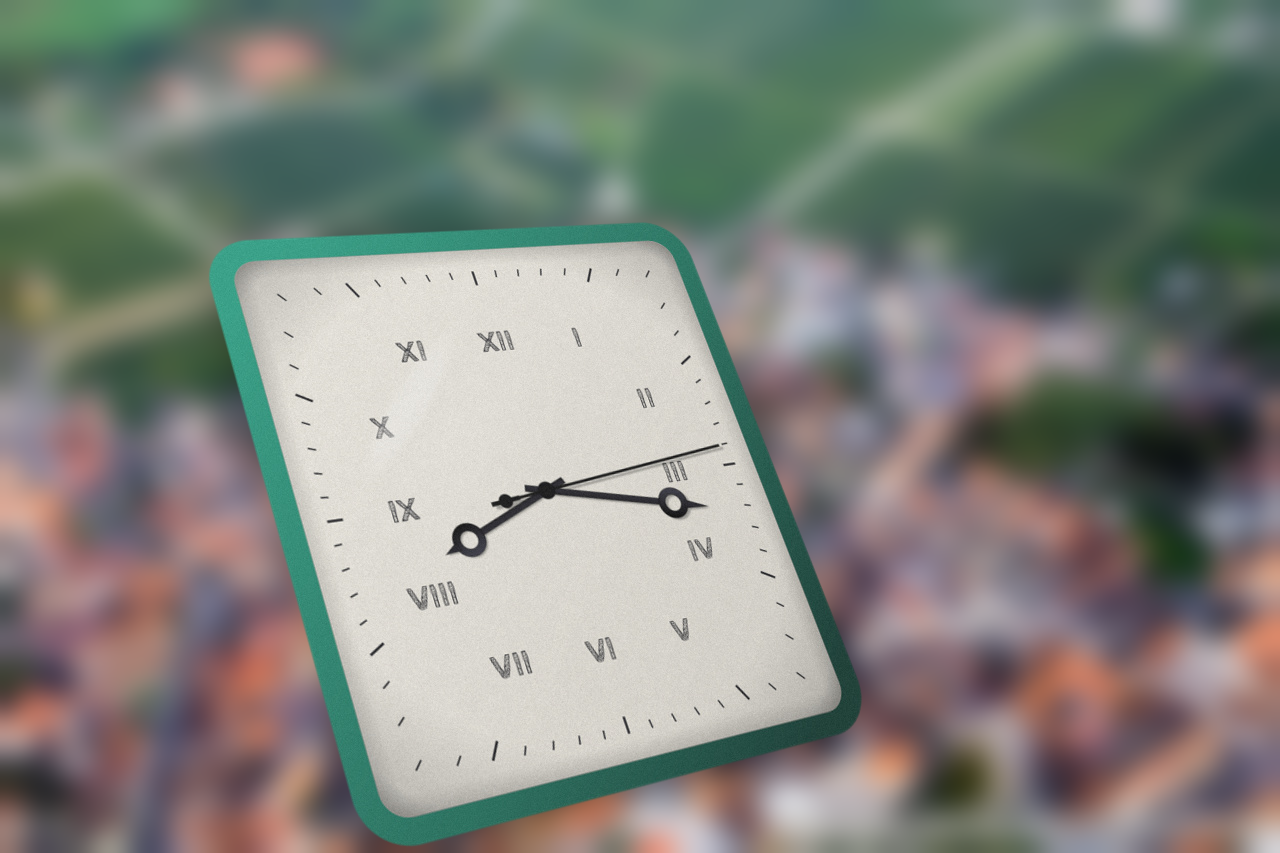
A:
h=8 m=17 s=14
